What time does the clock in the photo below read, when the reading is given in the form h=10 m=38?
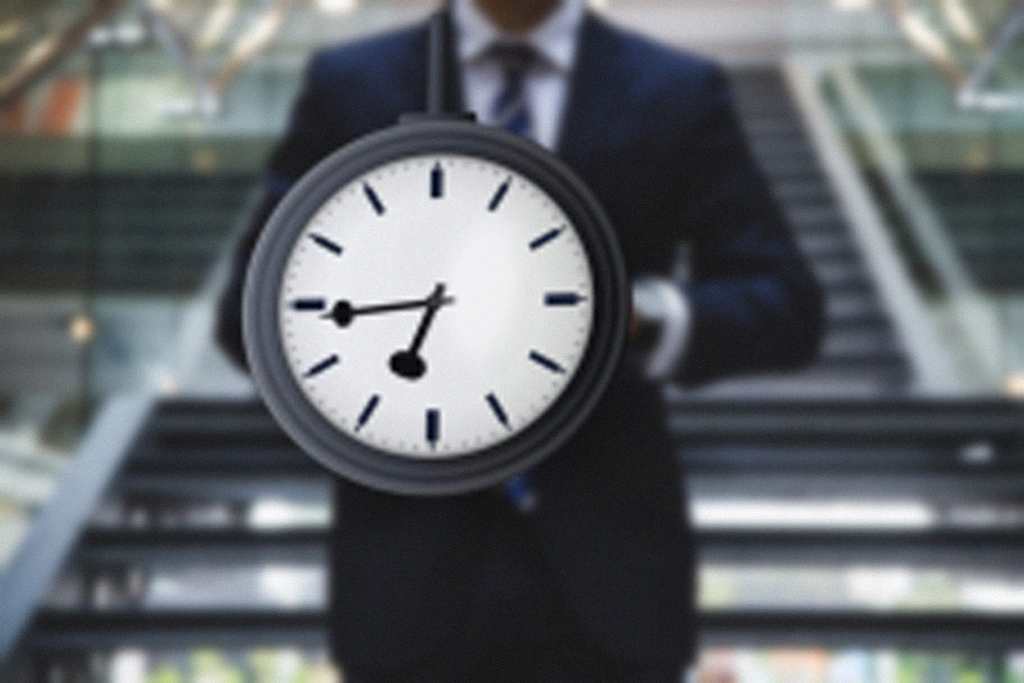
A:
h=6 m=44
